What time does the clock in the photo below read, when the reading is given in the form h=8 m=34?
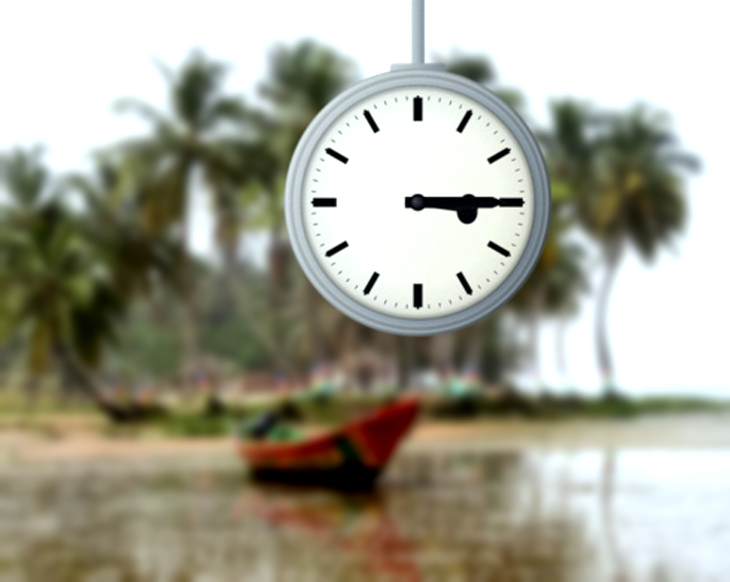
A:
h=3 m=15
